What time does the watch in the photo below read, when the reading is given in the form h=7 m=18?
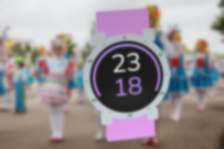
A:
h=23 m=18
